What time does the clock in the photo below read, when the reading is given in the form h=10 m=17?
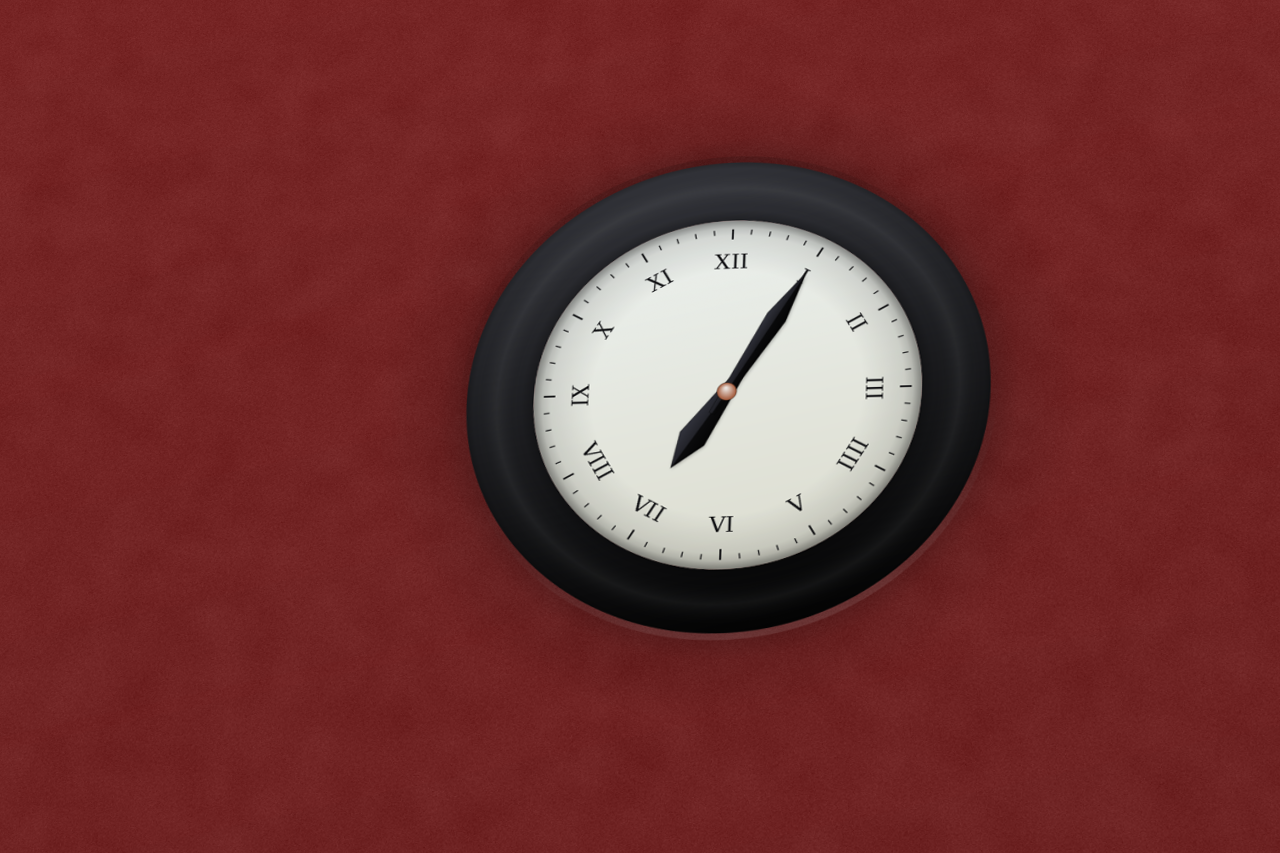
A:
h=7 m=5
